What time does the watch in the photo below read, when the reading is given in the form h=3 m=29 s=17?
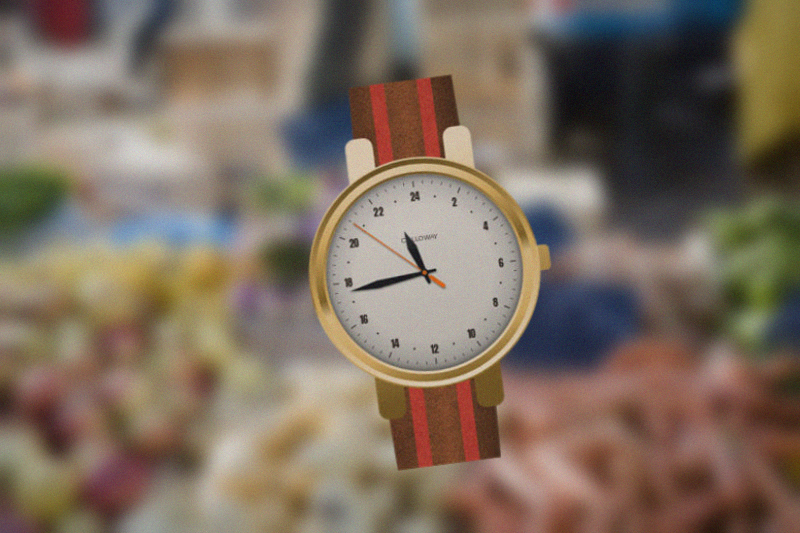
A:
h=22 m=43 s=52
